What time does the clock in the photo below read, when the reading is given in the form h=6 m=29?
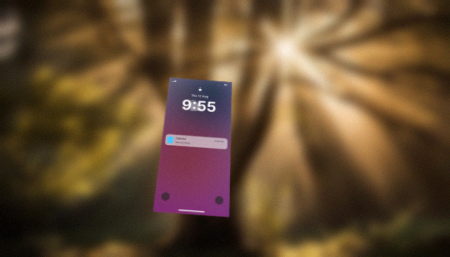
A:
h=9 m=55
